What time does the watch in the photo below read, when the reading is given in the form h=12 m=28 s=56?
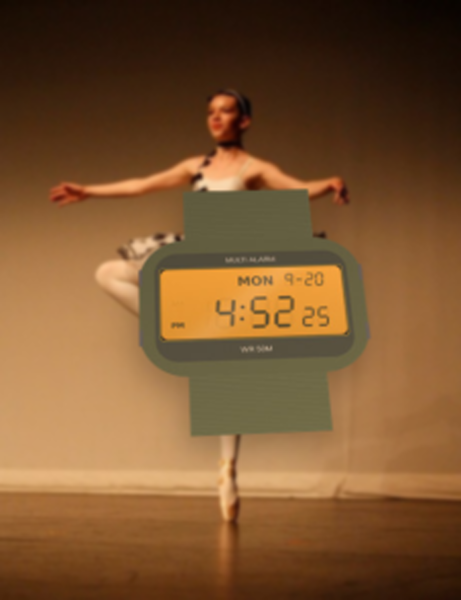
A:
h=4 m=52 s=25
